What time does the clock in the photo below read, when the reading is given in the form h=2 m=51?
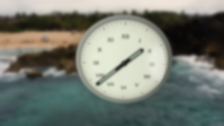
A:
h=1 m=38
